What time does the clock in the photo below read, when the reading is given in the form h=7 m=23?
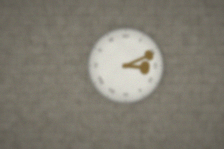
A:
h=3 m=11
